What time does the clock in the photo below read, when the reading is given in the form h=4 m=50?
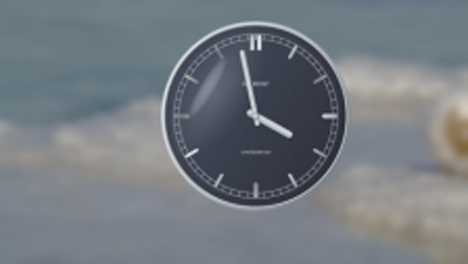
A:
h=3 m=58
